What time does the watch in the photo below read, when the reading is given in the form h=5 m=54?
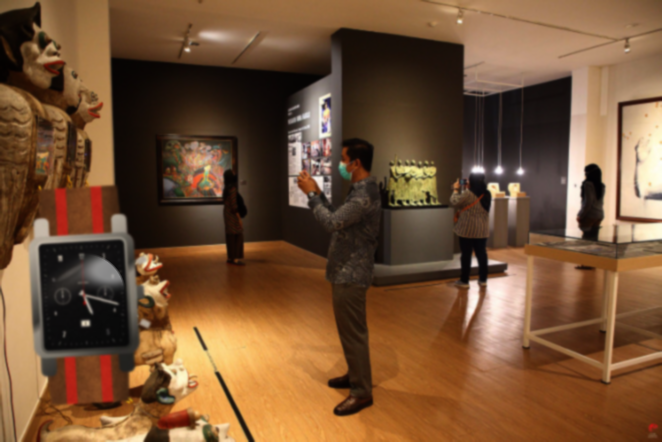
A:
h=5 m=18
